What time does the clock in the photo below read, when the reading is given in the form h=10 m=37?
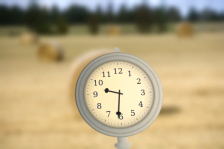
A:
h=9 m=31
